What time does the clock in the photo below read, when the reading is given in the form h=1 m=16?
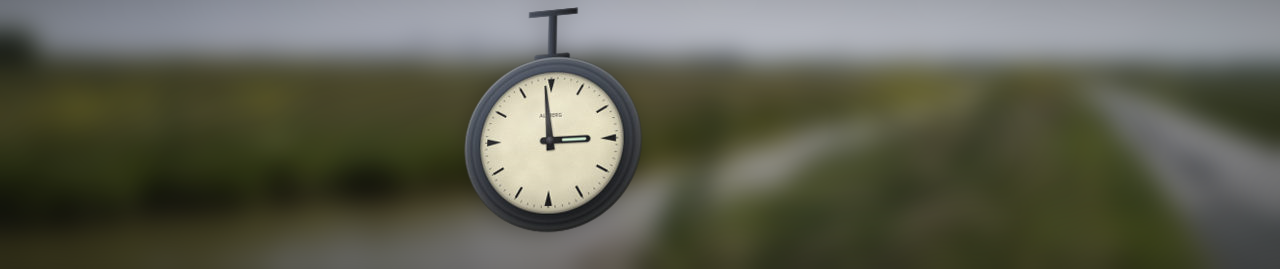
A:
h=2 m=59
